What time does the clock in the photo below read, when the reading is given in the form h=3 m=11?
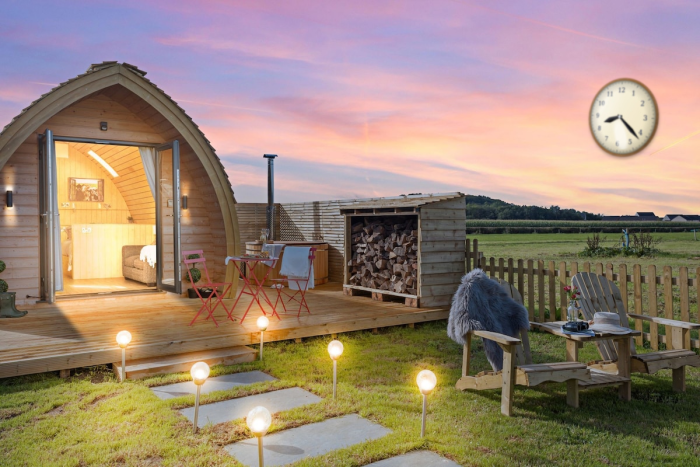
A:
h=8 m=22
